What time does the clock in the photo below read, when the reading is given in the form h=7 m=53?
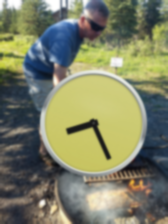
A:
h=8 m=26
